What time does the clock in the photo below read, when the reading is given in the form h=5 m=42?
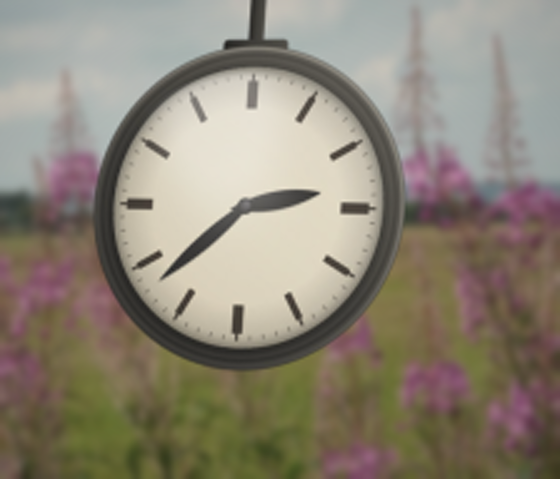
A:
h=2 m=38
